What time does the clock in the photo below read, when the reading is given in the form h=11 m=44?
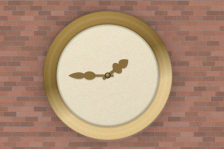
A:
h=1 m=45
